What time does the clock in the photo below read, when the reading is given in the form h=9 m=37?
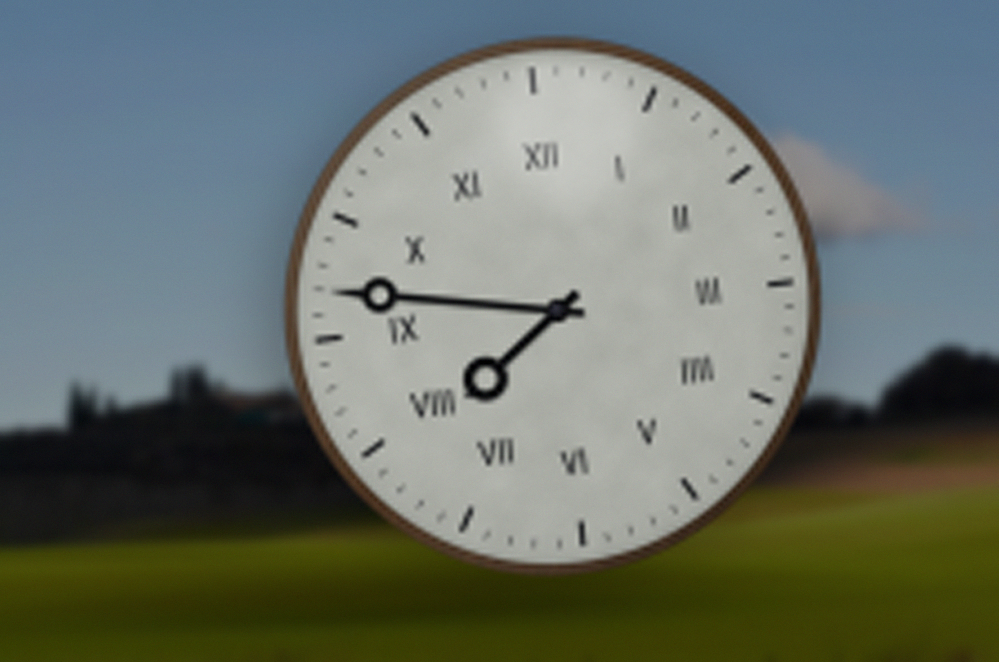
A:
h=7 m=47
